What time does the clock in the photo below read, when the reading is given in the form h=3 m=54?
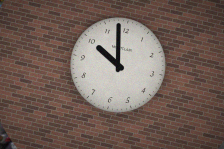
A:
h=9 m=58
